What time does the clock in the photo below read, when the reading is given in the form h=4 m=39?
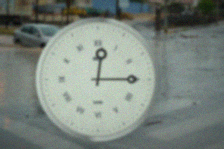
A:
h=12 m=15
